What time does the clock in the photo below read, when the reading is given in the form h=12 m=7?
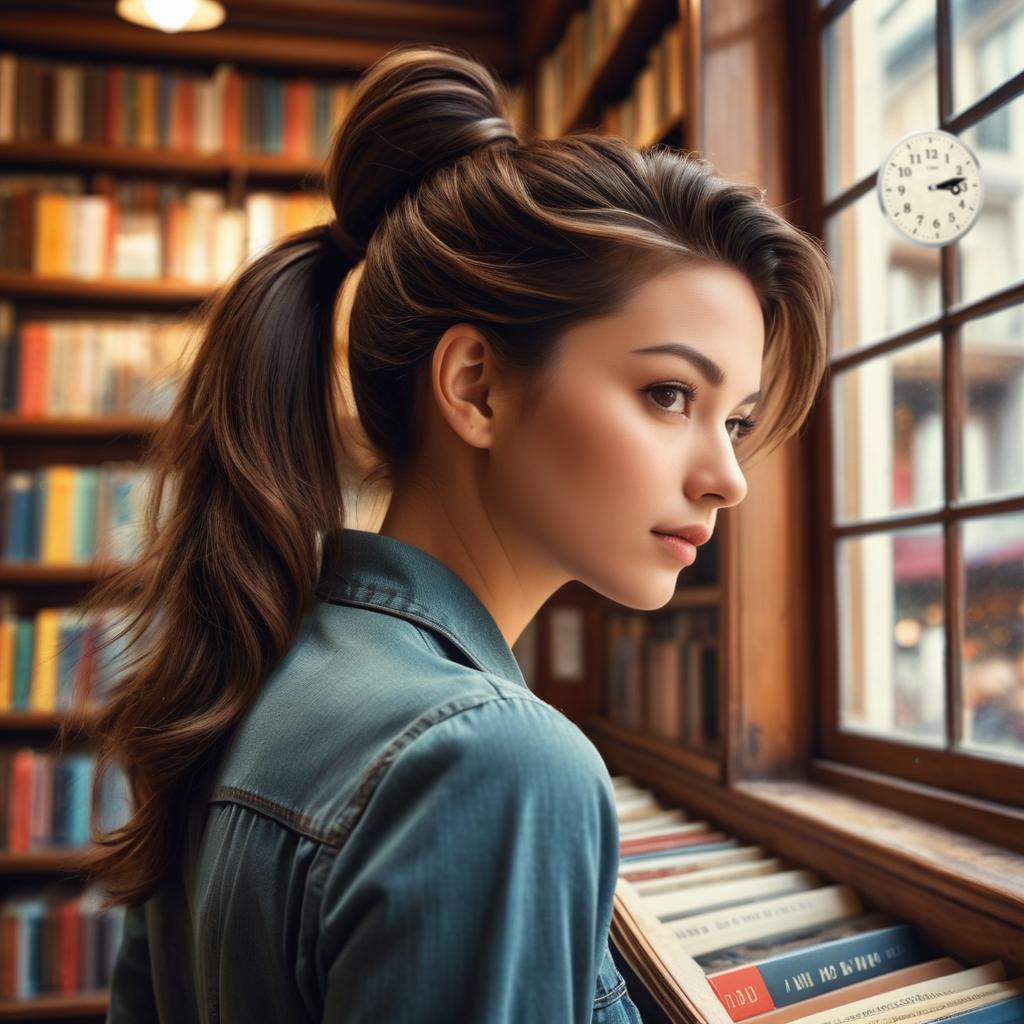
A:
h=3 m=13
